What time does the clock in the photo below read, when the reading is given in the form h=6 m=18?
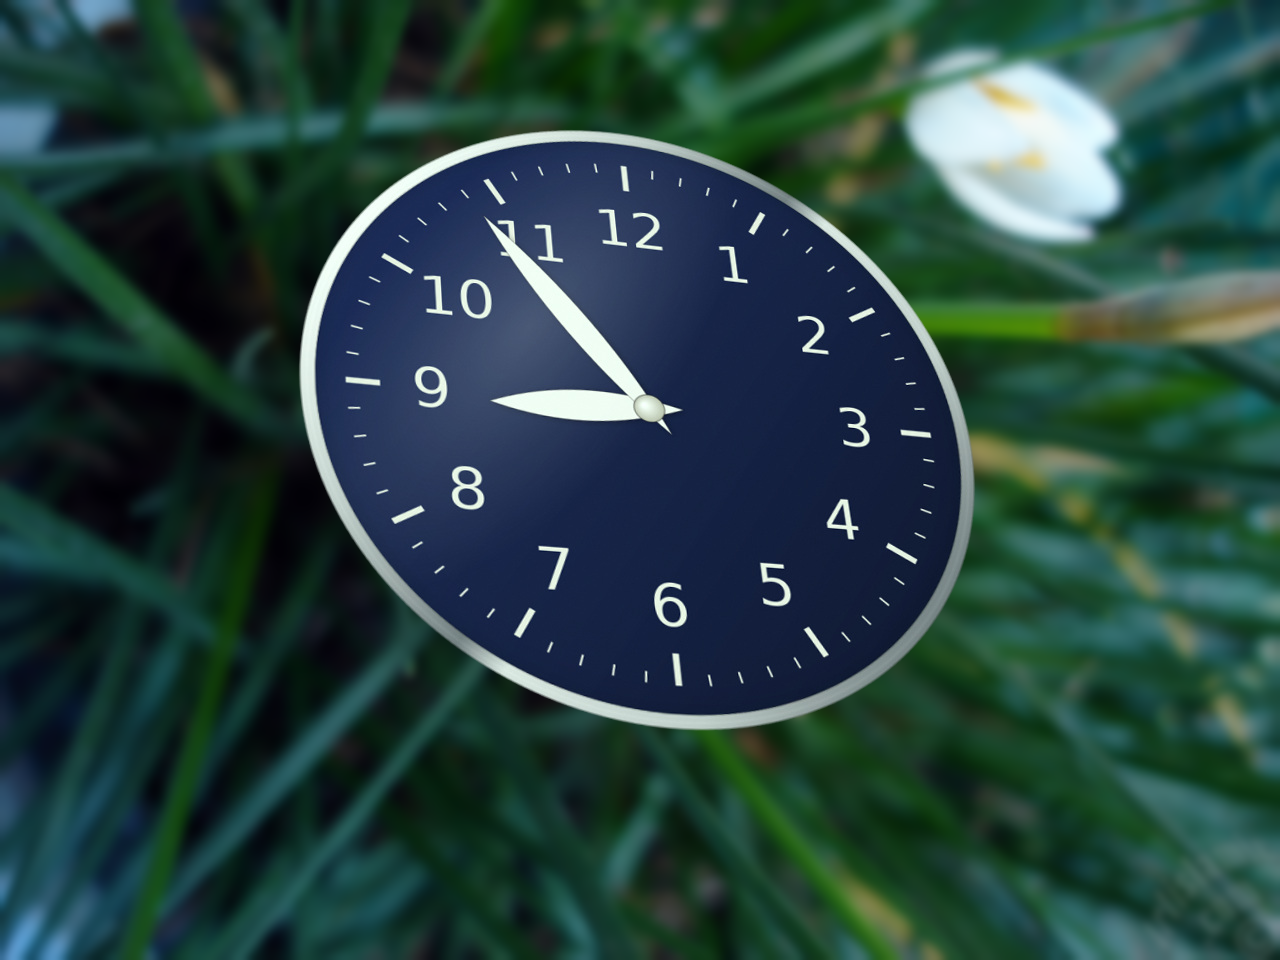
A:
h=8 m=54
